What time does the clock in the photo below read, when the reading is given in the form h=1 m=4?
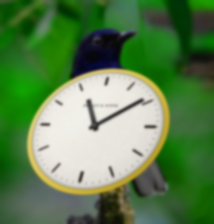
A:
h=11 m=9
